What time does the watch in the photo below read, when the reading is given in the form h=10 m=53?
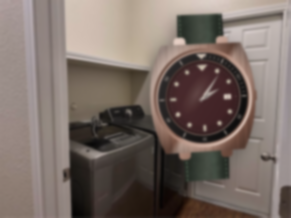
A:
h=2 m=6
